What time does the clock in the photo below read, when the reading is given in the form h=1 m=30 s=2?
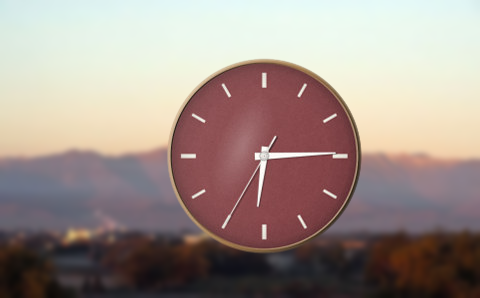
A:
h=6 m=14 s=35
